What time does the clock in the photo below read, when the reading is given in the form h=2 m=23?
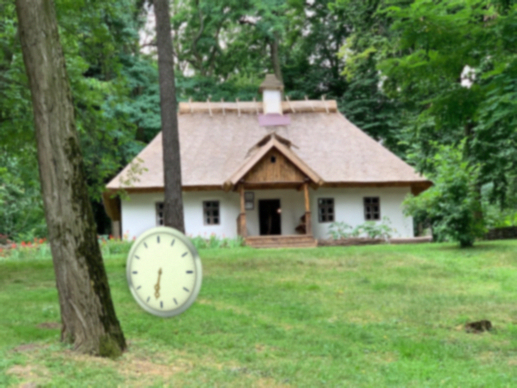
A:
h=6 m=32
